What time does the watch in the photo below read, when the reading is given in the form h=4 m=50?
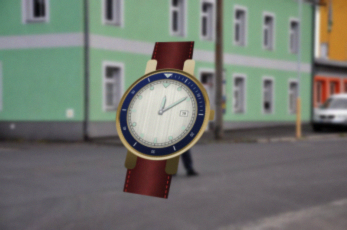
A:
h=12 m=9
